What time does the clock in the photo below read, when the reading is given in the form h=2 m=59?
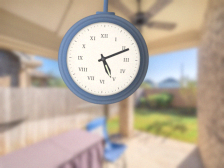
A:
h=5 m=11
